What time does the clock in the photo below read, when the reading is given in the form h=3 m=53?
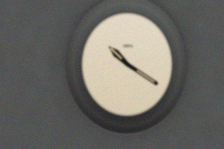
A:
h=10 m=20
